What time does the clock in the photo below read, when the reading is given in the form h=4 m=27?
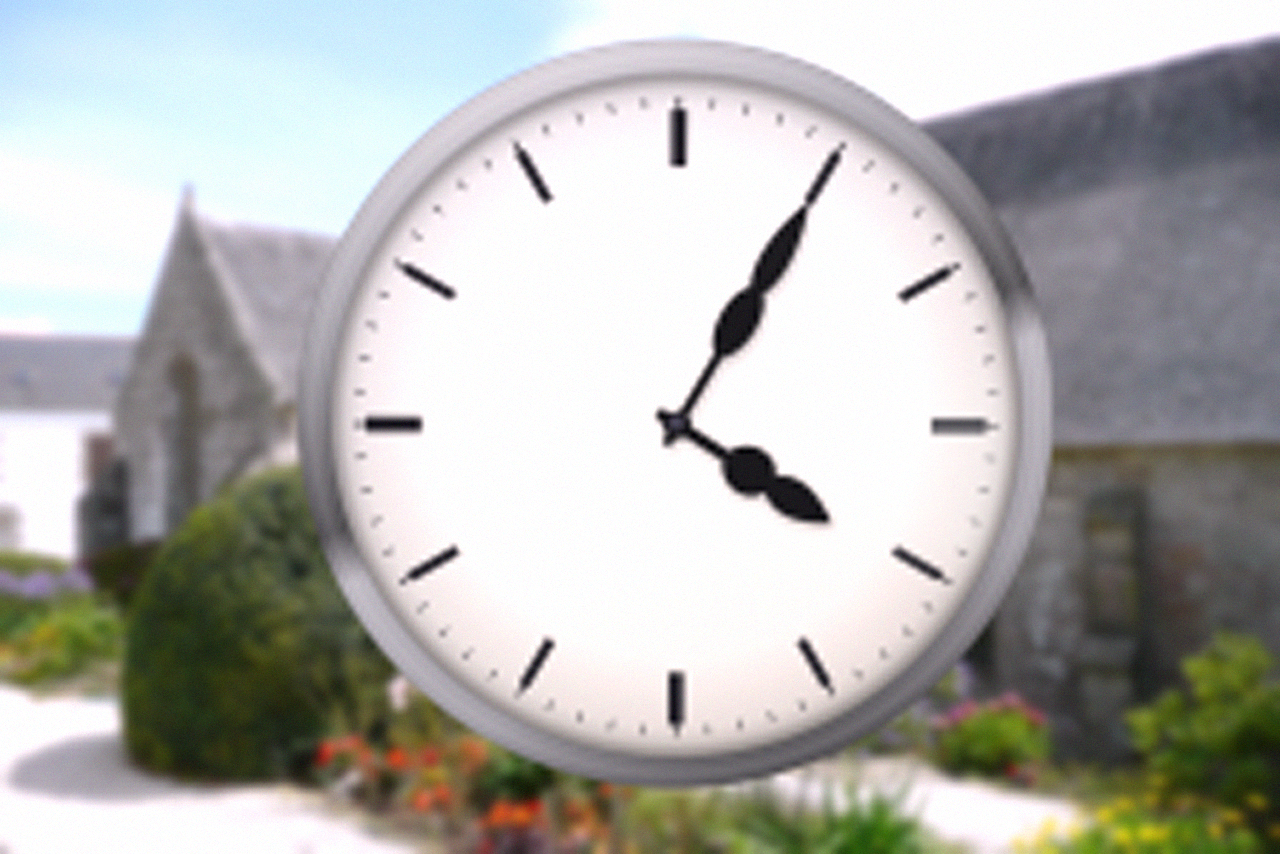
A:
h=4 m=5
